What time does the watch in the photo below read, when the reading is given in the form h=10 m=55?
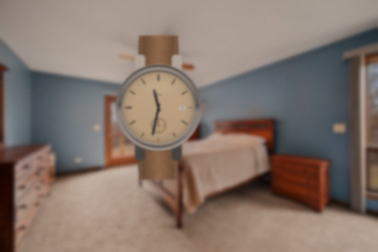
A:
h=11 m=32
